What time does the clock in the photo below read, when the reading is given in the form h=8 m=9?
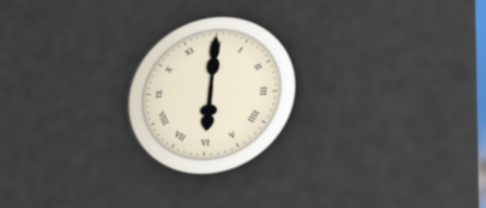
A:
h=6 m=0
